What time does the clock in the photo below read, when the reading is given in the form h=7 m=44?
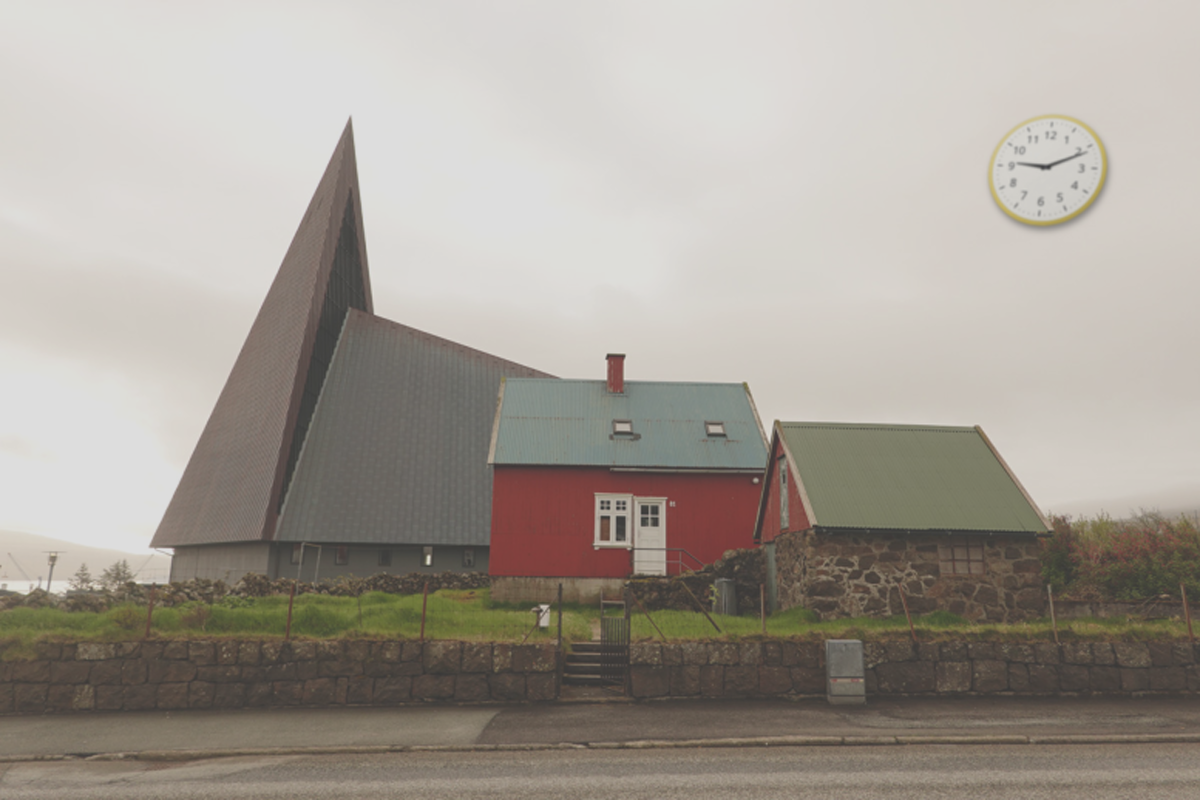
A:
h=9 m=11
